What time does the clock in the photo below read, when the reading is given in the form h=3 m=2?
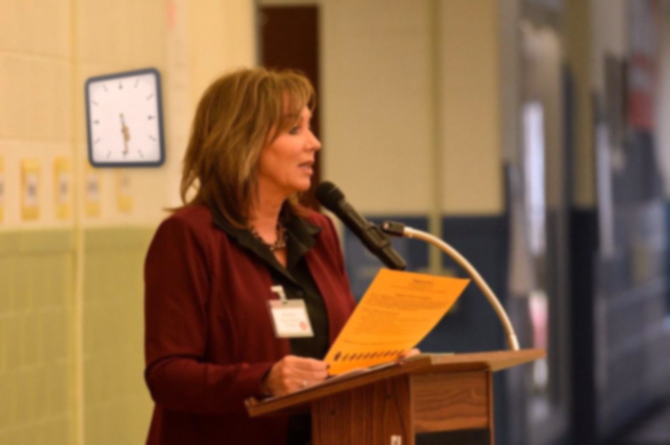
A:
h=5 m=29
